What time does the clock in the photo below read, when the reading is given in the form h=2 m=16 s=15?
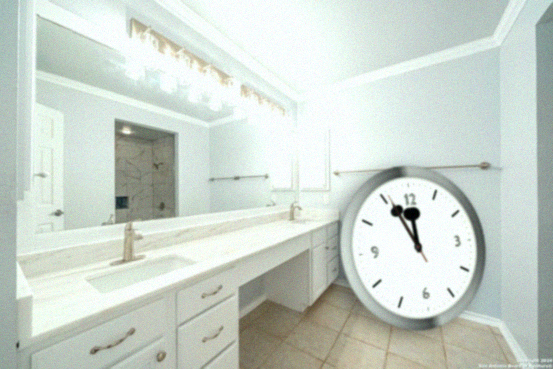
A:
h=11 m=55 s=56
